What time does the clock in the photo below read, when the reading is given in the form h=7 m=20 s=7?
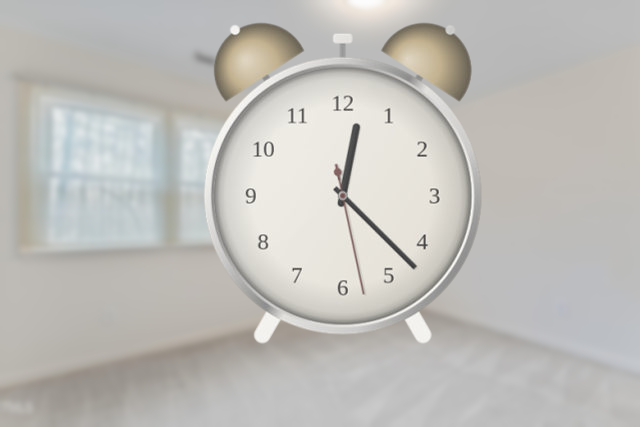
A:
h=12 m=22 s=28
